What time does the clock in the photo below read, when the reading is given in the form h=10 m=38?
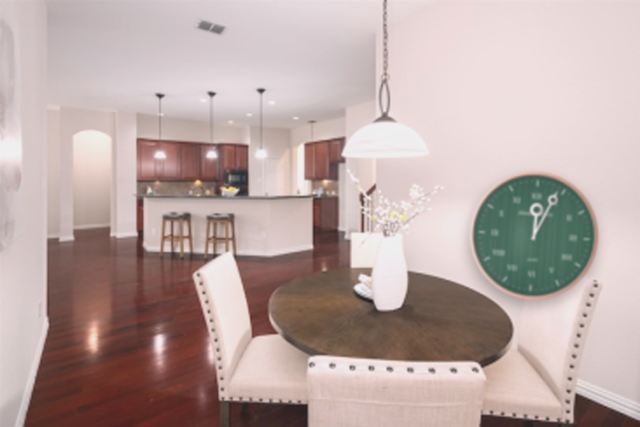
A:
h=12 m=4
